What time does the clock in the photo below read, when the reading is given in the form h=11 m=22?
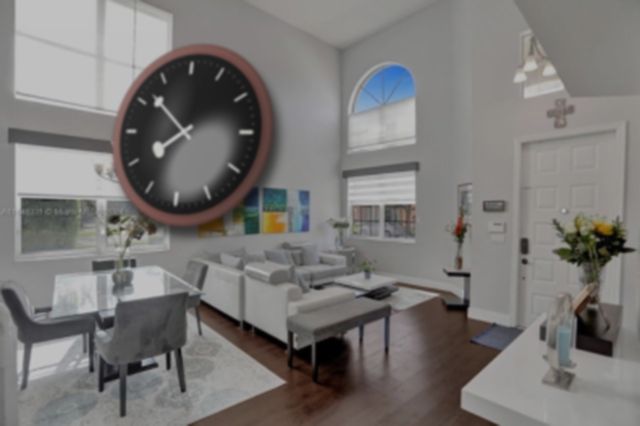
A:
h=7 m=52
